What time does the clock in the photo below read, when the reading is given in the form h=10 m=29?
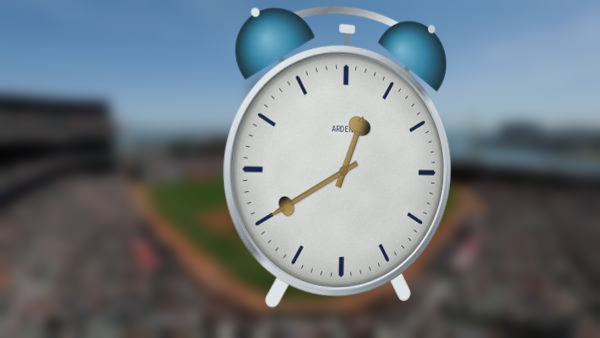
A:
h=12 m=40
